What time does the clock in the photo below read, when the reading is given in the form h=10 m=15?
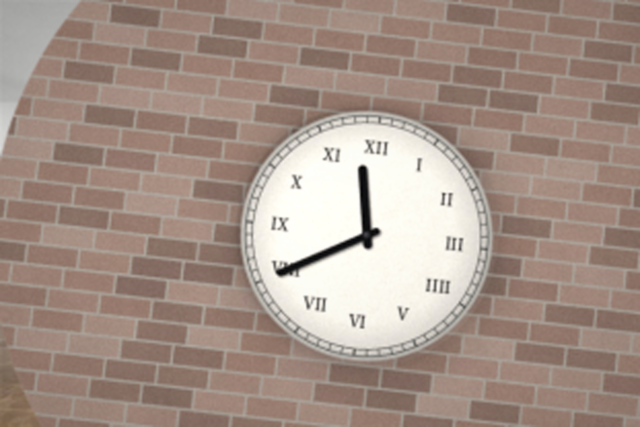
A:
h=11 m=40
